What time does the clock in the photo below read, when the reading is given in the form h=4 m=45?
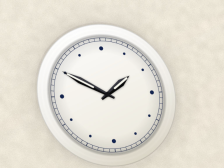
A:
h=1 m=50
